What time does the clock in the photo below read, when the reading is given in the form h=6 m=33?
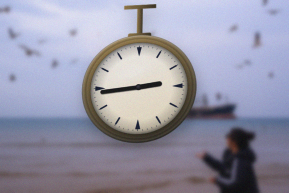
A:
h=2 m=44
